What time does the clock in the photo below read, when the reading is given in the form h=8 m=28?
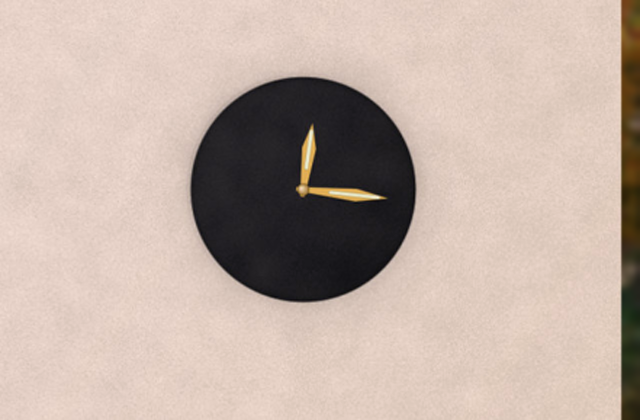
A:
h=12 m=16
